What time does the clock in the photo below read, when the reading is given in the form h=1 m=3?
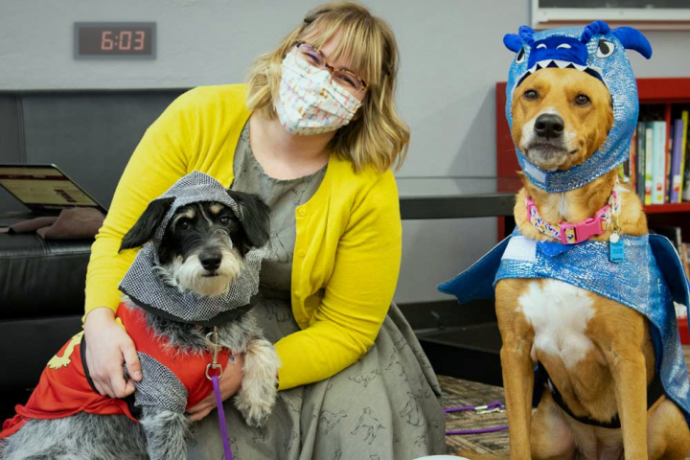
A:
h=6 m=3
